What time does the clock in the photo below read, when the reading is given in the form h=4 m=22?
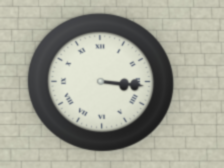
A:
h=3 m=16
